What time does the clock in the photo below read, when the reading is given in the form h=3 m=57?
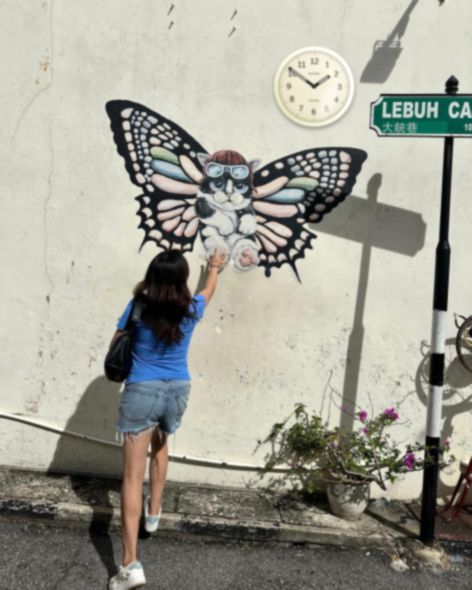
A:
h=1 m=51
